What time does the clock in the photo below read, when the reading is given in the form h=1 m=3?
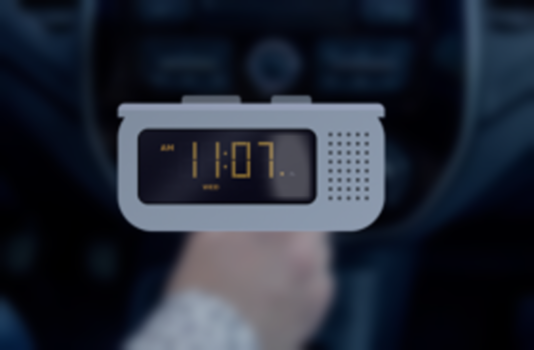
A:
h=11 m=7
